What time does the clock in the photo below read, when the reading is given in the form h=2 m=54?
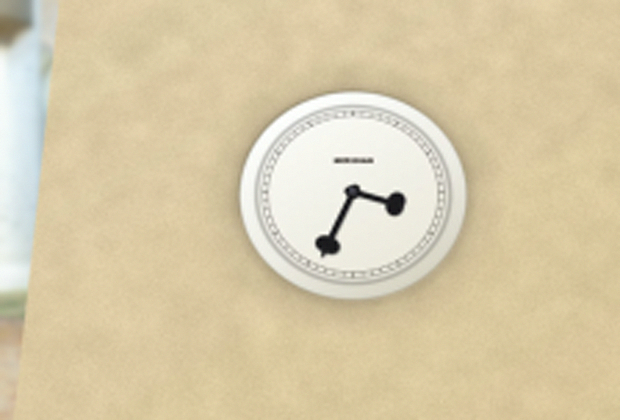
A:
h=3 m=34
